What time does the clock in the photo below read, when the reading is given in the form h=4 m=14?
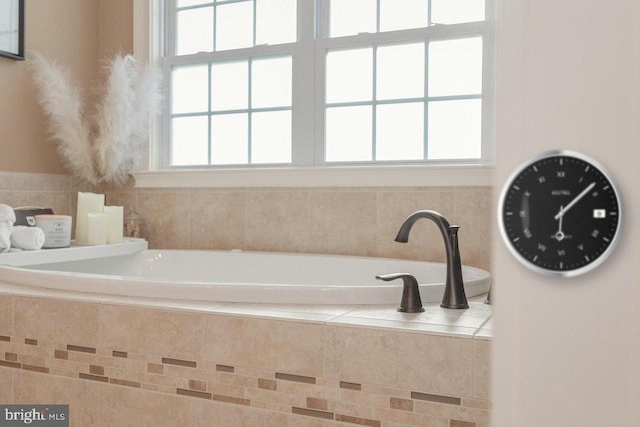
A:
h=6 m=8
